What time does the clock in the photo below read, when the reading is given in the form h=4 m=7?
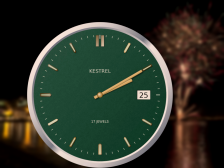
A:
h=2 m=10
